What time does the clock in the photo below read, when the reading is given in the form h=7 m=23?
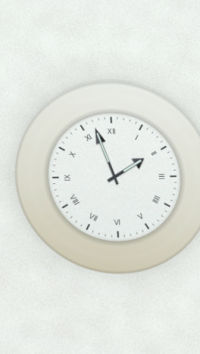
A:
h=1 m=57
